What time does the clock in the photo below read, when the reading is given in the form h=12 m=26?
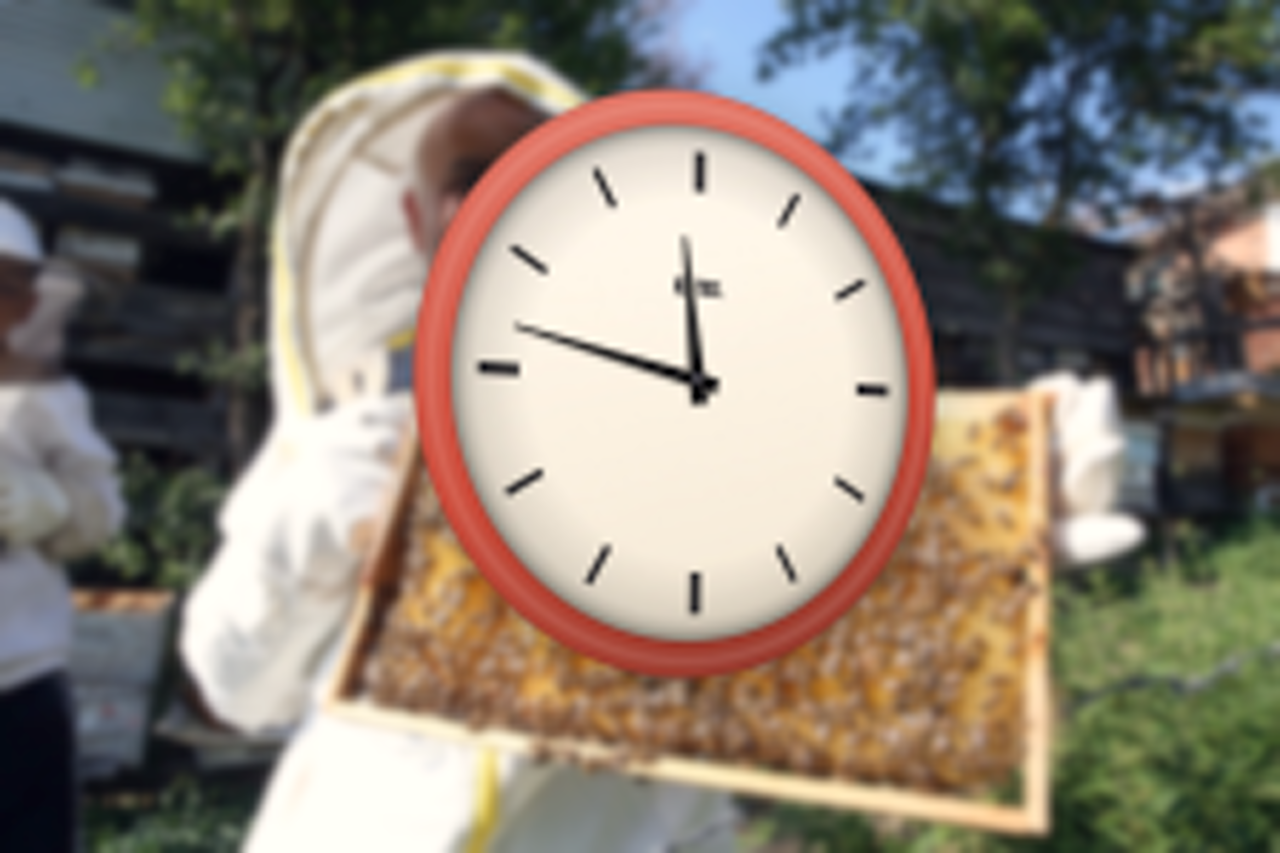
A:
h=11 m=47
